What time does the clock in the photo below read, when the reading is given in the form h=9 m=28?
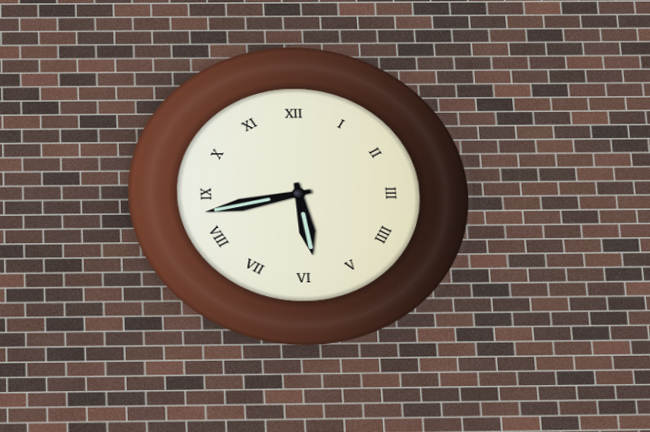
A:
h=5 m=43
